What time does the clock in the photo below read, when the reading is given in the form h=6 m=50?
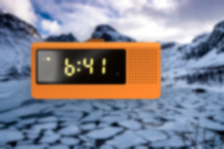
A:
h=6 m=41
